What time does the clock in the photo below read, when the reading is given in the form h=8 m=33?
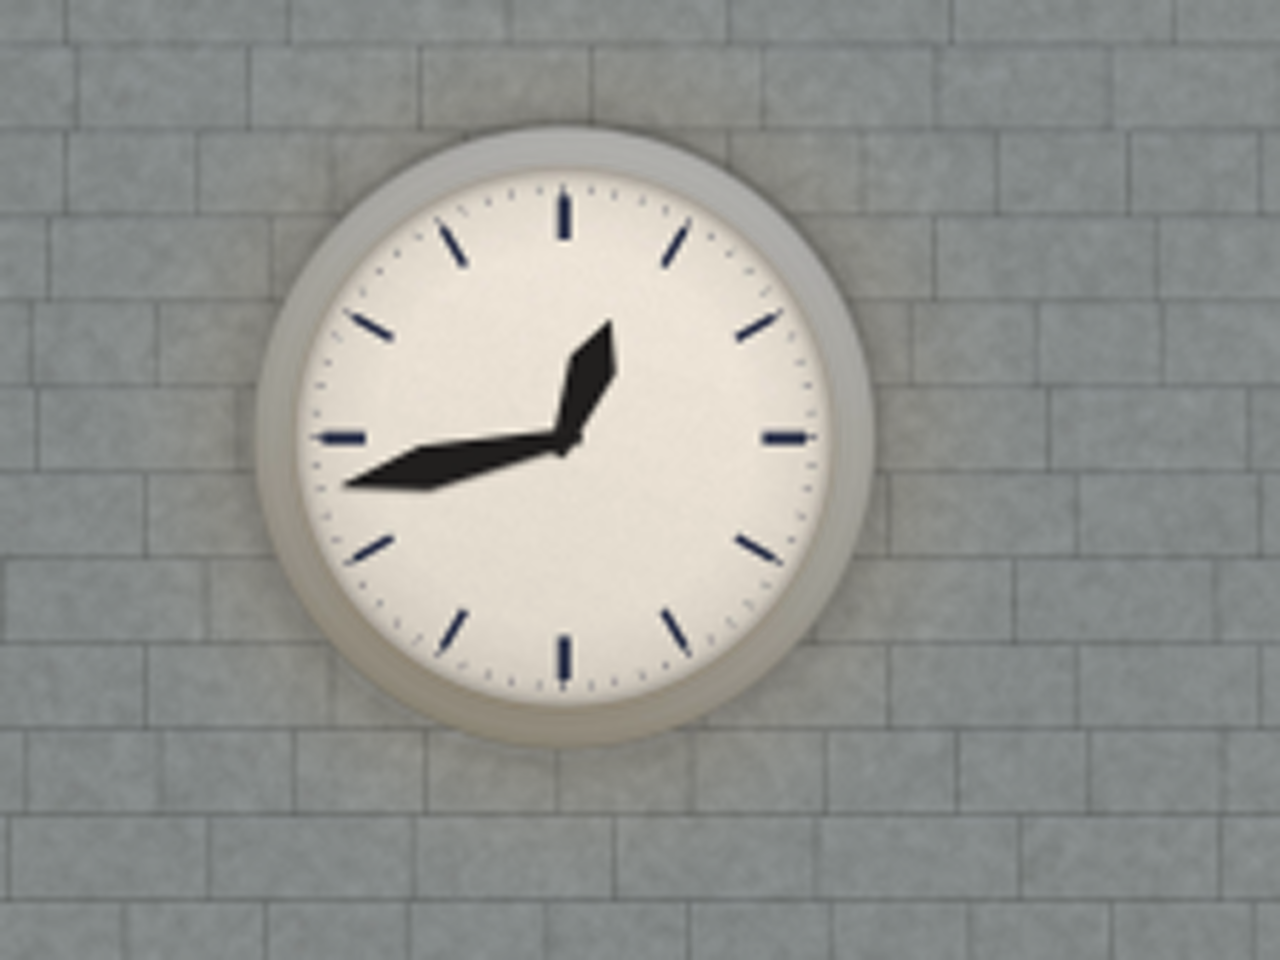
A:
h=12 m=43
